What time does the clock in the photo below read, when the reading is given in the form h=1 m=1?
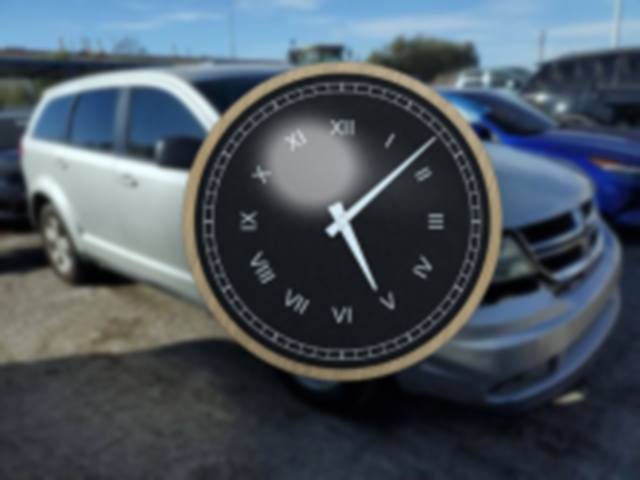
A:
h=5 m=8
